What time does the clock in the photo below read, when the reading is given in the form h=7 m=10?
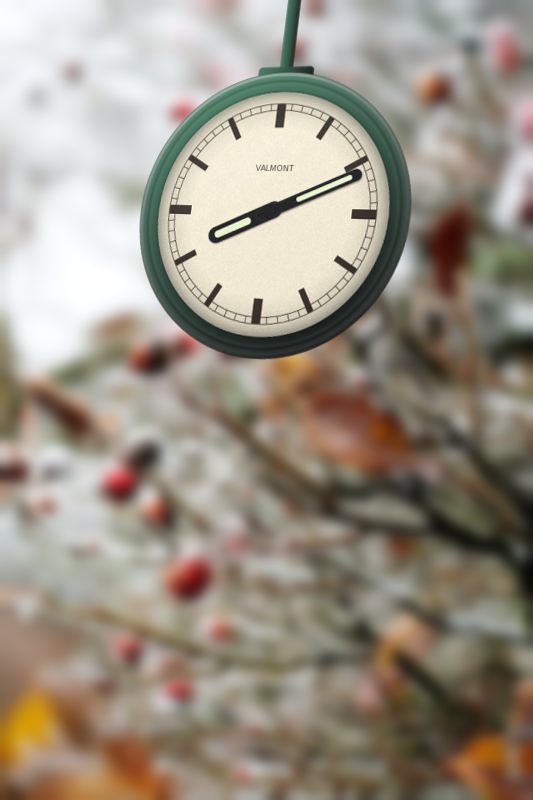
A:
h=8 m=11
